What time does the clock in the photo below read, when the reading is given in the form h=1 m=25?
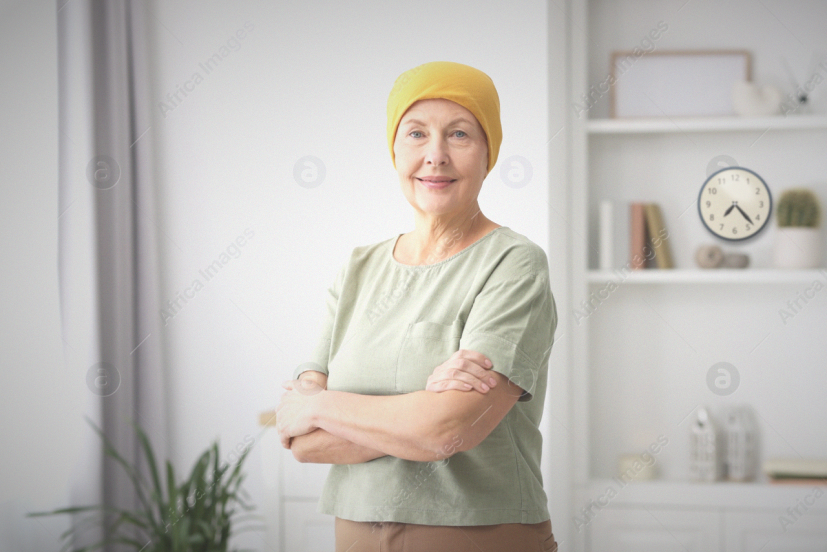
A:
h=7 m=23
